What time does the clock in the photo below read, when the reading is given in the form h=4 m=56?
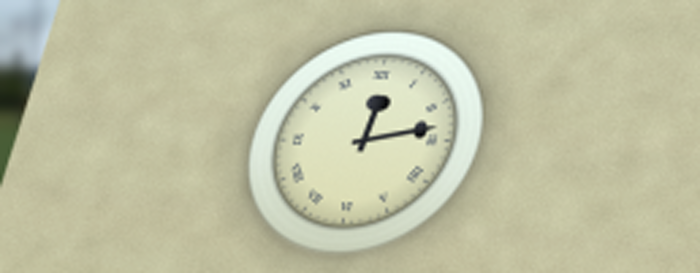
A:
h=12 m=13
